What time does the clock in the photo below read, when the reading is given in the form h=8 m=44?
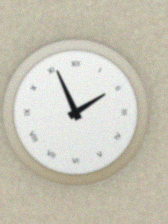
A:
h=1 m=56
